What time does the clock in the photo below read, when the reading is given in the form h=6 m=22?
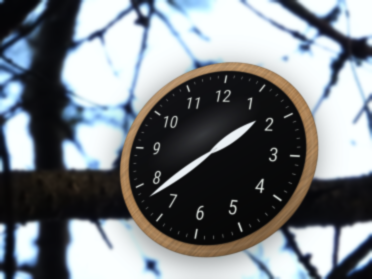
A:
h=1 m=38
